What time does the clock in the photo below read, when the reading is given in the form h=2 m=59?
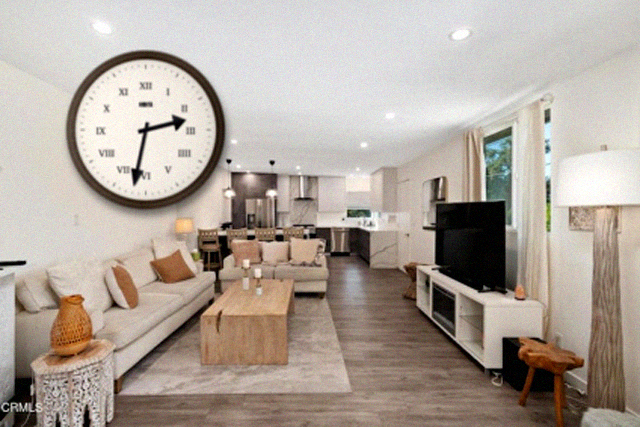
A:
h=2 m=32
